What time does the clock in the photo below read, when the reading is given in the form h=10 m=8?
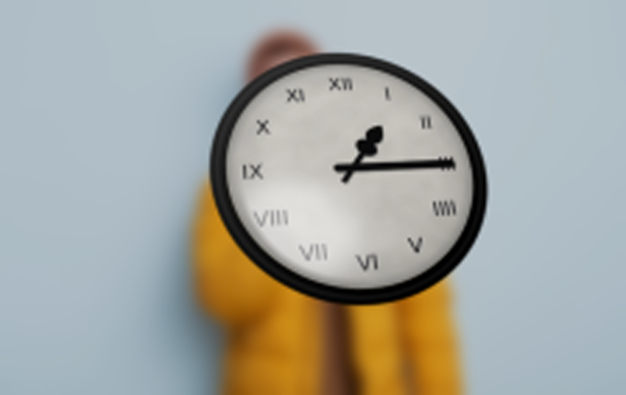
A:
h=1 m=15
